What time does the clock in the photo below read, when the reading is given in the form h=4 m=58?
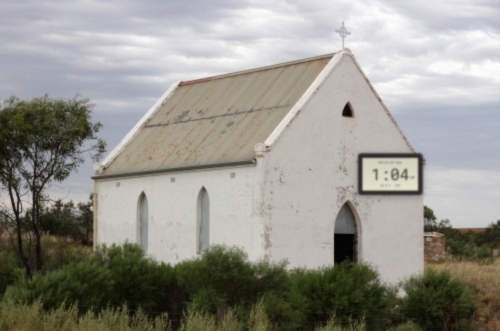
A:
h=1 m=4
